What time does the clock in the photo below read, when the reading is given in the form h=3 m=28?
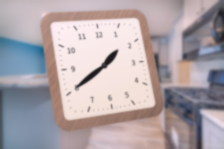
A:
h=1 m=40
